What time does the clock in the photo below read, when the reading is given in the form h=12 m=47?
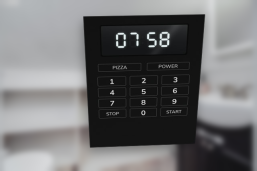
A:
h=7 m=58
